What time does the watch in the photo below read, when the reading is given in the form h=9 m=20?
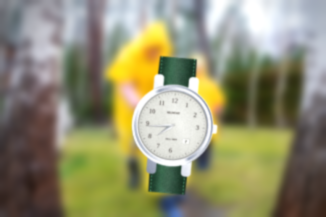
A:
h=7 m=44
